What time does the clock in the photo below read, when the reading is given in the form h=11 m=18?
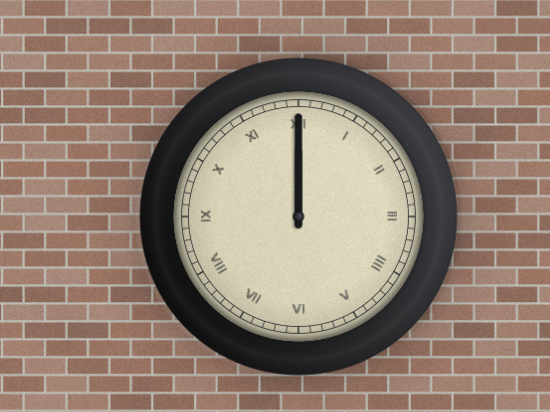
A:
h=12 m=0
